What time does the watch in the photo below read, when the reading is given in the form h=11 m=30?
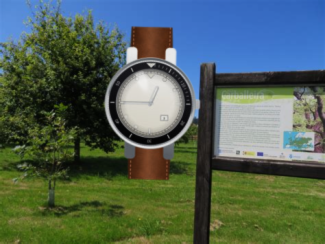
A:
h=12 m=45
